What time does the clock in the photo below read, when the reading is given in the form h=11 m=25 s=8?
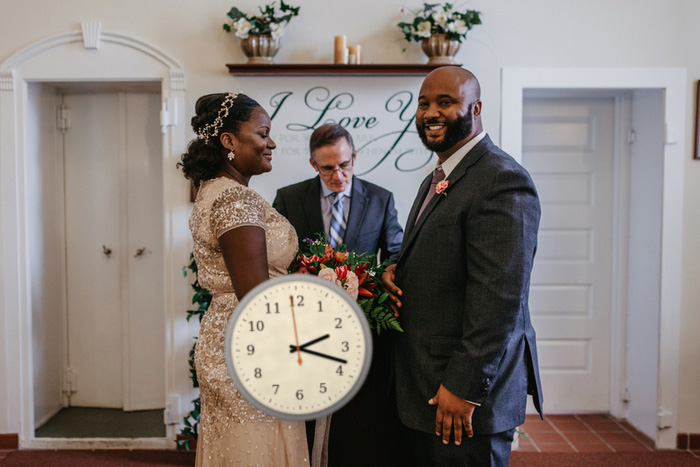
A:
h=2 m=17 s=59
